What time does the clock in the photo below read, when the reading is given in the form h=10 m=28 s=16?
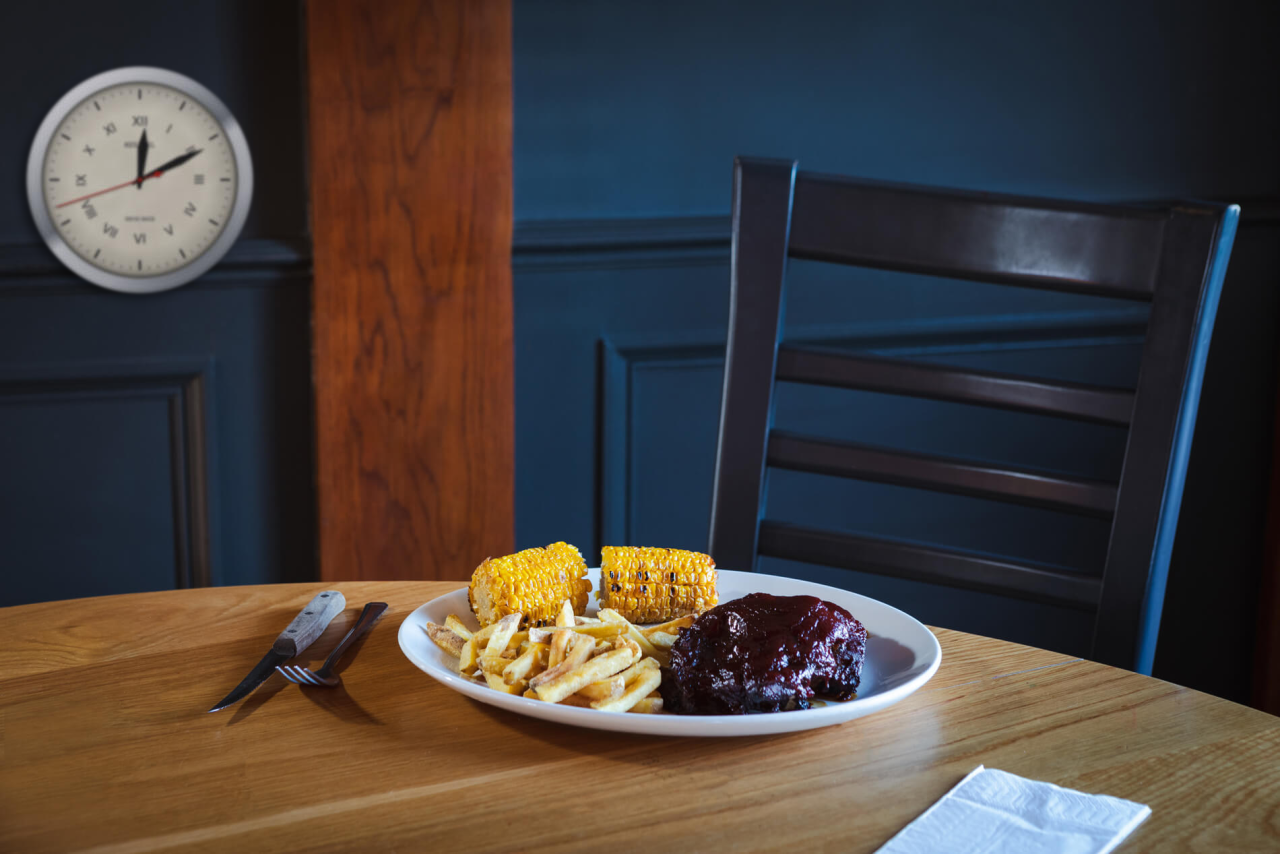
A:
h=12 m=10 s=42
